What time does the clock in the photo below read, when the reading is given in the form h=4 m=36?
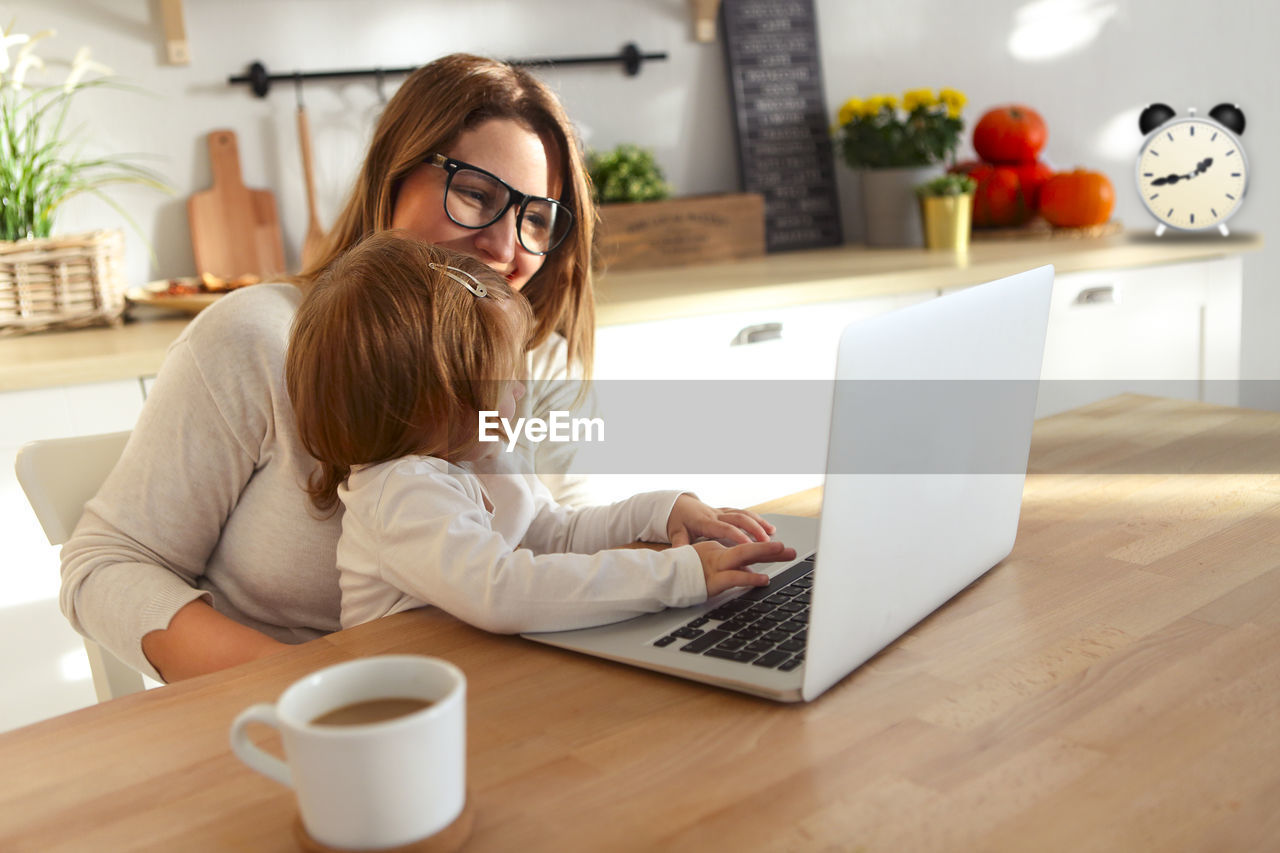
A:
h=1 m=43
